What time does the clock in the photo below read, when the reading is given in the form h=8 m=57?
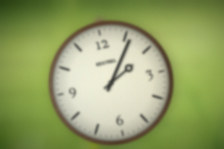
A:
h=2 m=6
